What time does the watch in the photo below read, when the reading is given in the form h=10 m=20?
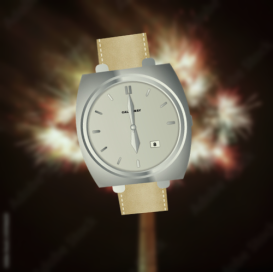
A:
h=6 m=0
